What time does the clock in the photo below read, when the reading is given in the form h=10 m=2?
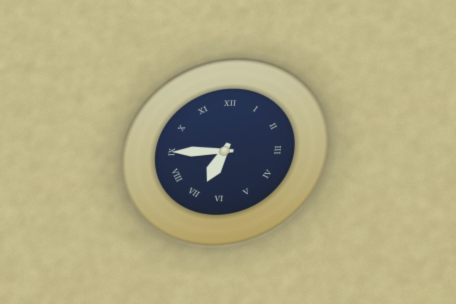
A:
h=6 m=45
